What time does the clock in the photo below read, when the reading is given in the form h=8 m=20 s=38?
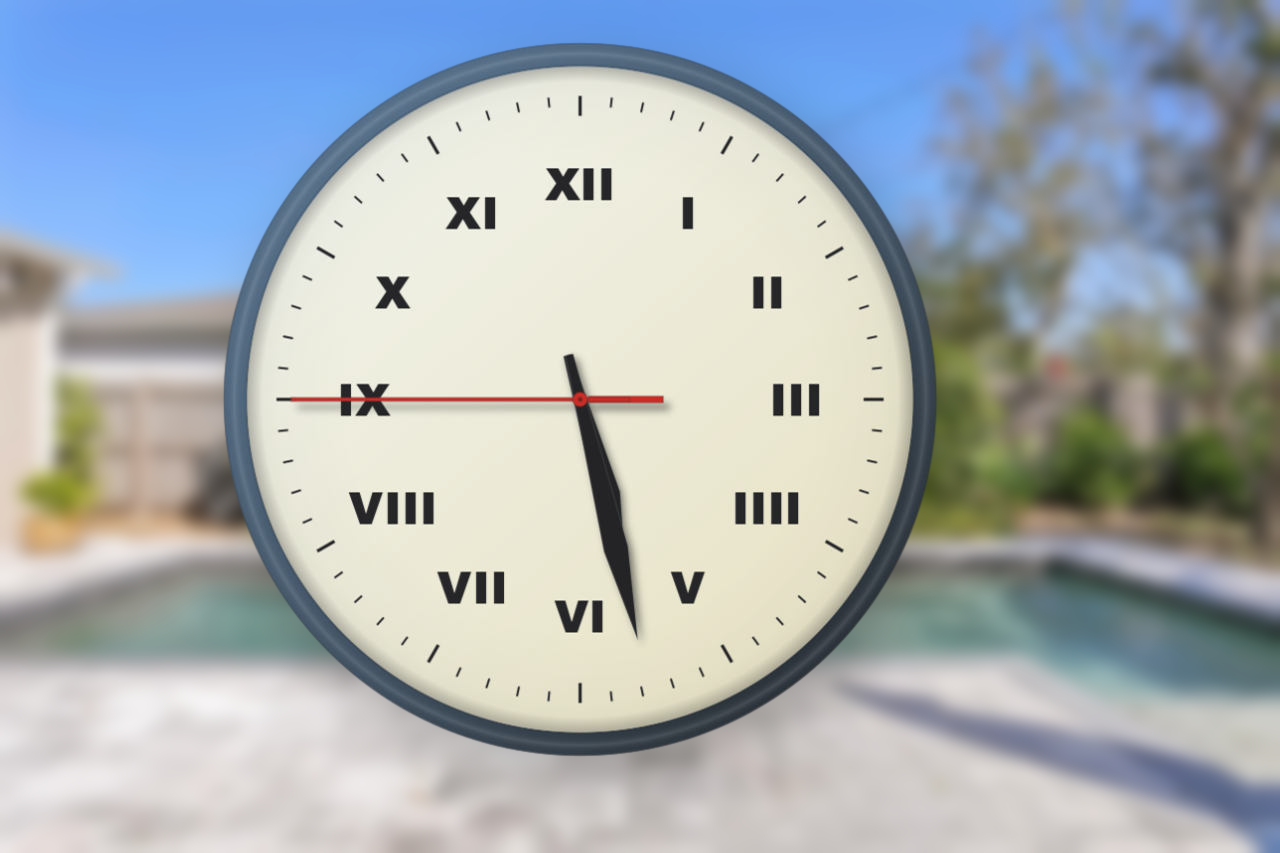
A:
h=5 m=27 s=45
